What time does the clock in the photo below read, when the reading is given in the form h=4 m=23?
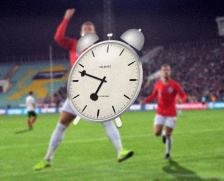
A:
h=6 m=48
